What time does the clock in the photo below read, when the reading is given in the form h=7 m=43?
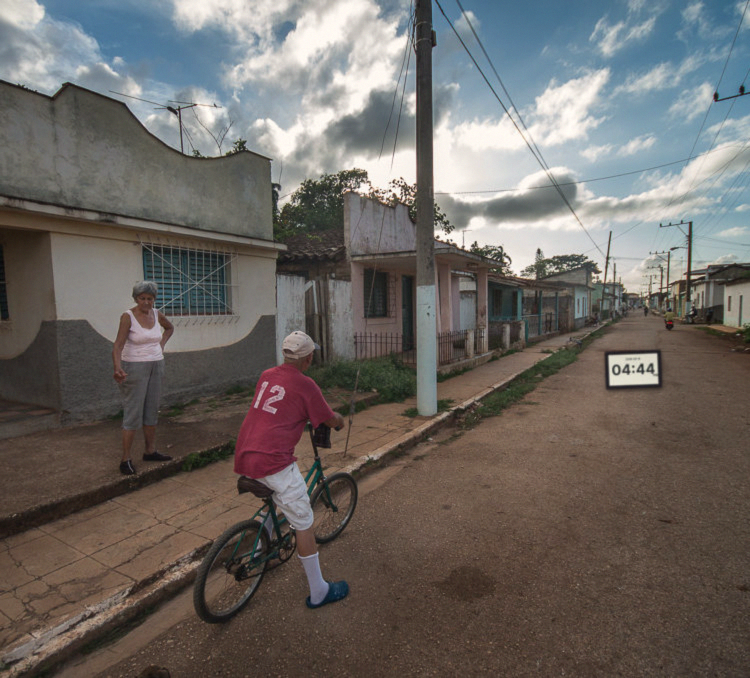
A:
h=4 m=44
